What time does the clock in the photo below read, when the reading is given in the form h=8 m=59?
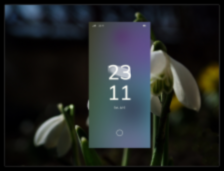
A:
h=23 m=11
